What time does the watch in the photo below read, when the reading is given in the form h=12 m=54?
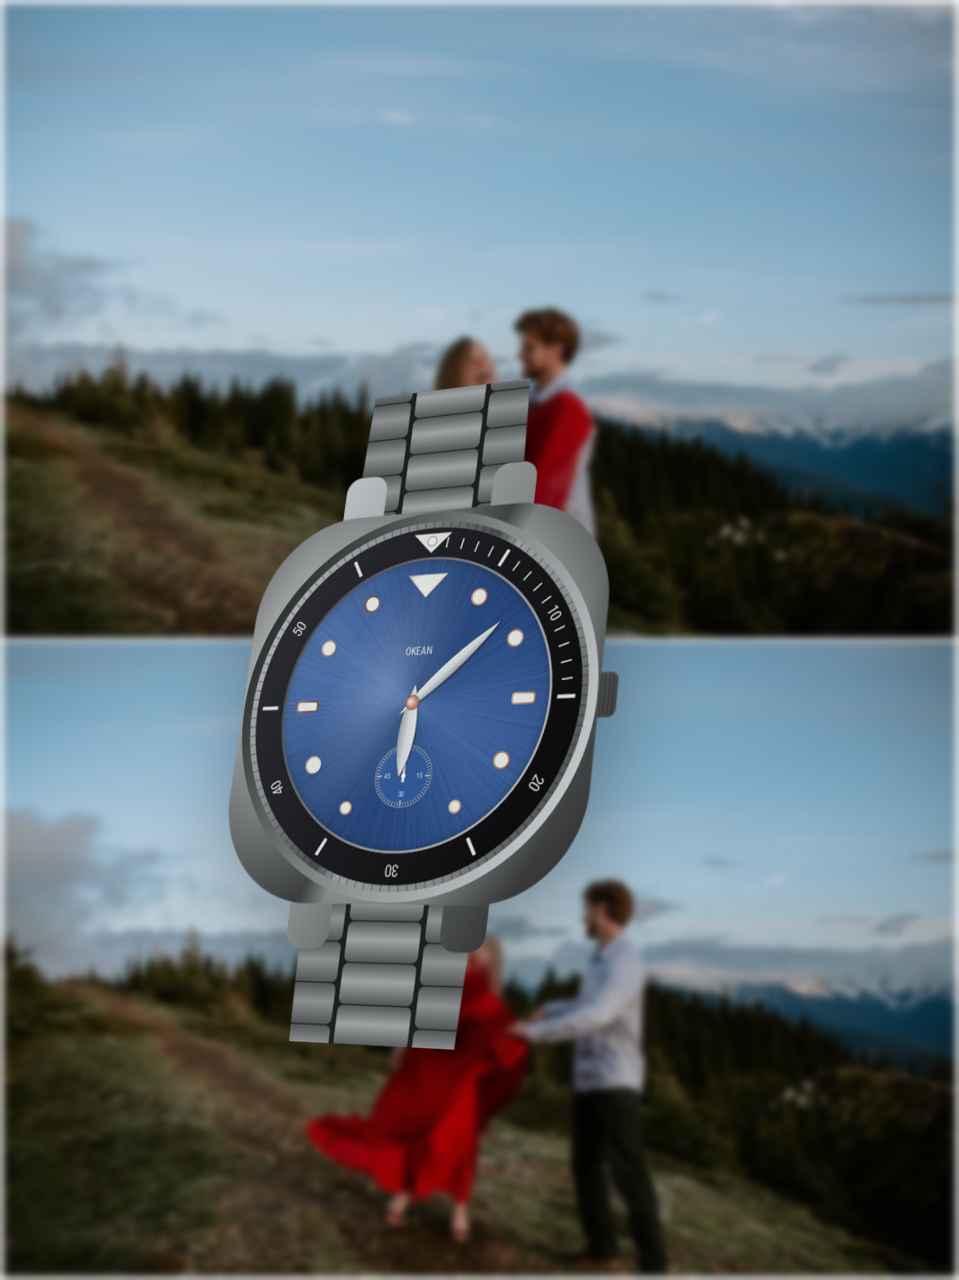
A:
h=6 m=8
